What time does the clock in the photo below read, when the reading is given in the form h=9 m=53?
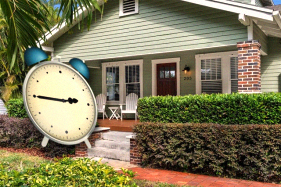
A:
h=2 m=45
